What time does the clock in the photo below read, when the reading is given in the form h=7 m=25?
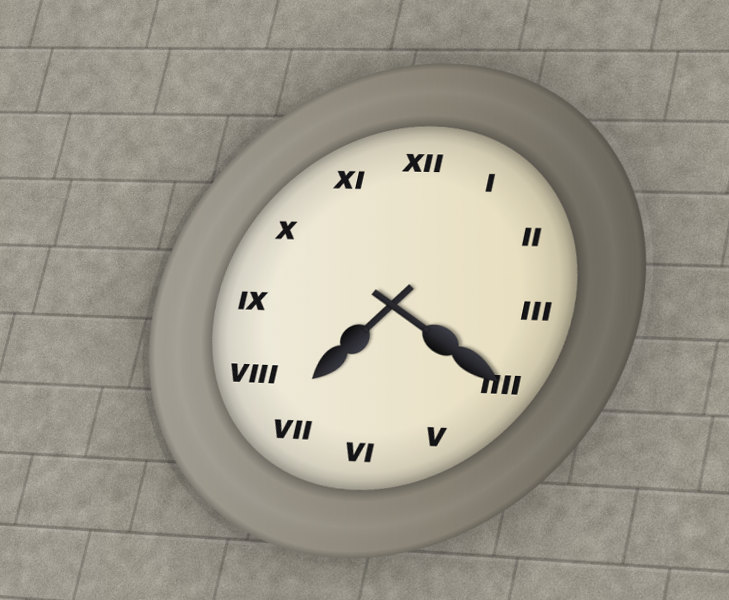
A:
h=7 m=20
